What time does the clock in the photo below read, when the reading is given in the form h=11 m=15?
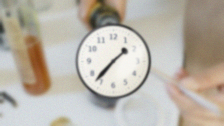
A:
h=1 m=37
